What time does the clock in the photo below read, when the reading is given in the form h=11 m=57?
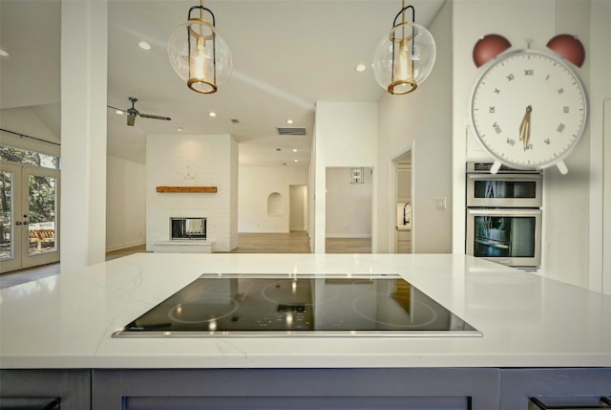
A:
h=6 m=31
